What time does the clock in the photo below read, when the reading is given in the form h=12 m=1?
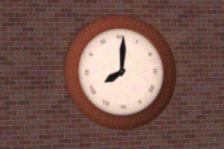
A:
h=8 m=1
